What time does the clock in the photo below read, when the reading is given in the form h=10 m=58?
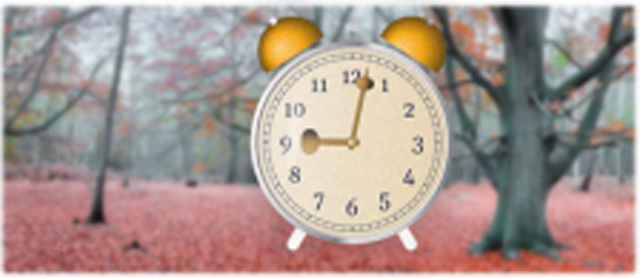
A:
h=9 m=2
